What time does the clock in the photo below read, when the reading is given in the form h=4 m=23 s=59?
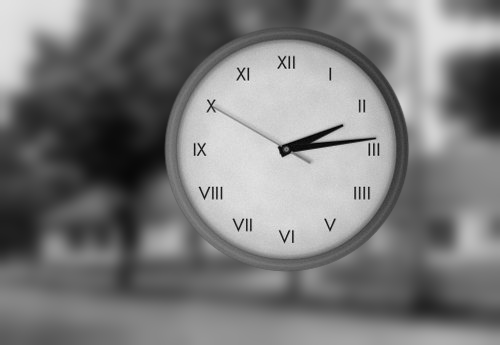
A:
h=2 m=13 s=50
